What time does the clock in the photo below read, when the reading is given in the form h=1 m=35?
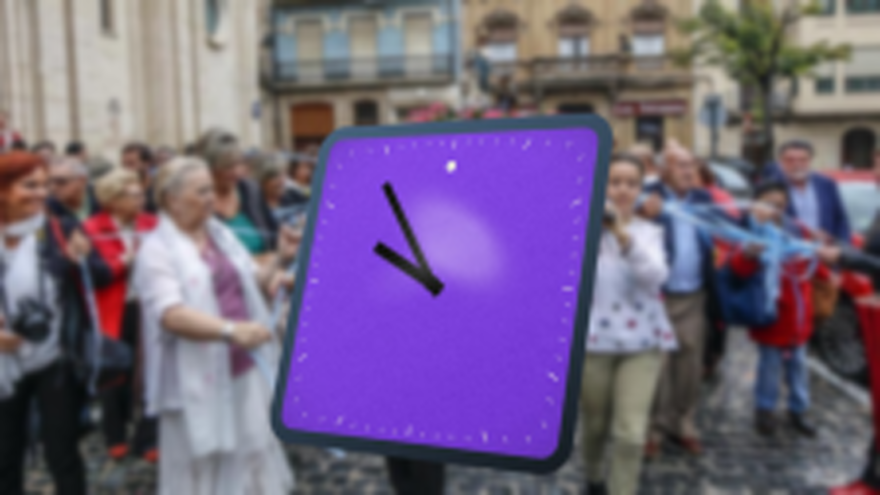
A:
h=9 m=54
